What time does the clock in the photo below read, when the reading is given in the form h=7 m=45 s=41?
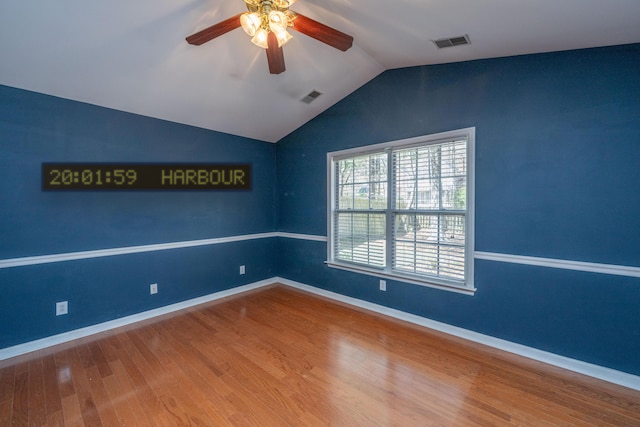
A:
h=20 m=1 s=59
